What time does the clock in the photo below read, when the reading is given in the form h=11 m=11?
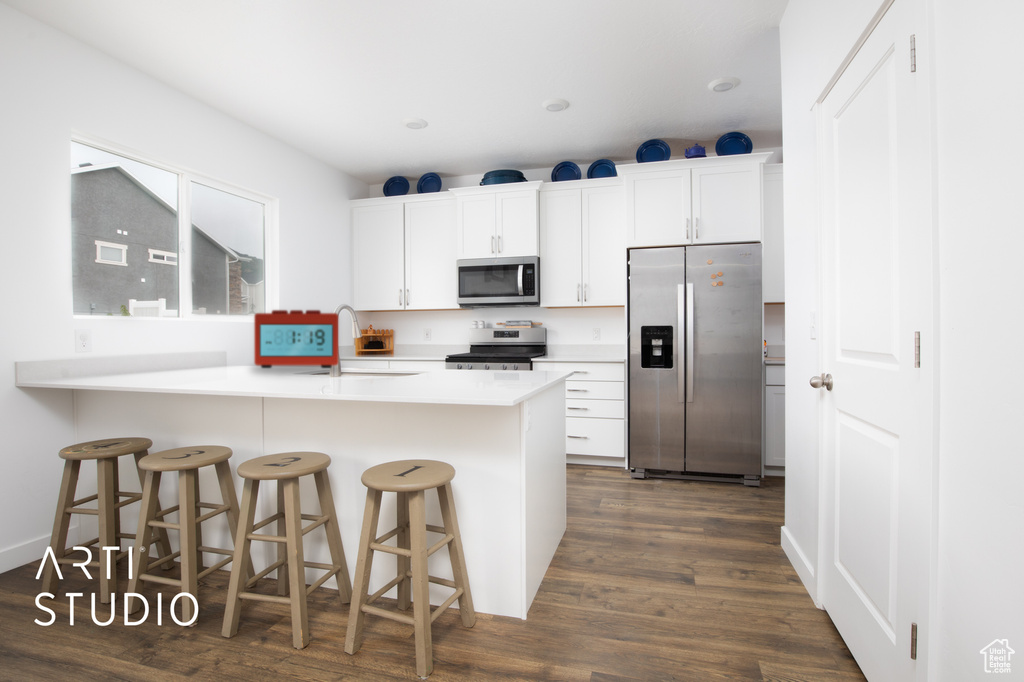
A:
h=1 m=19
